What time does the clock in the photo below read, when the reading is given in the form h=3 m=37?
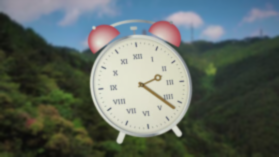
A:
h=2 m=22
